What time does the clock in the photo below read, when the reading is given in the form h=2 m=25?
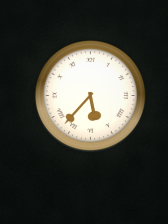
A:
h=5 m=37
